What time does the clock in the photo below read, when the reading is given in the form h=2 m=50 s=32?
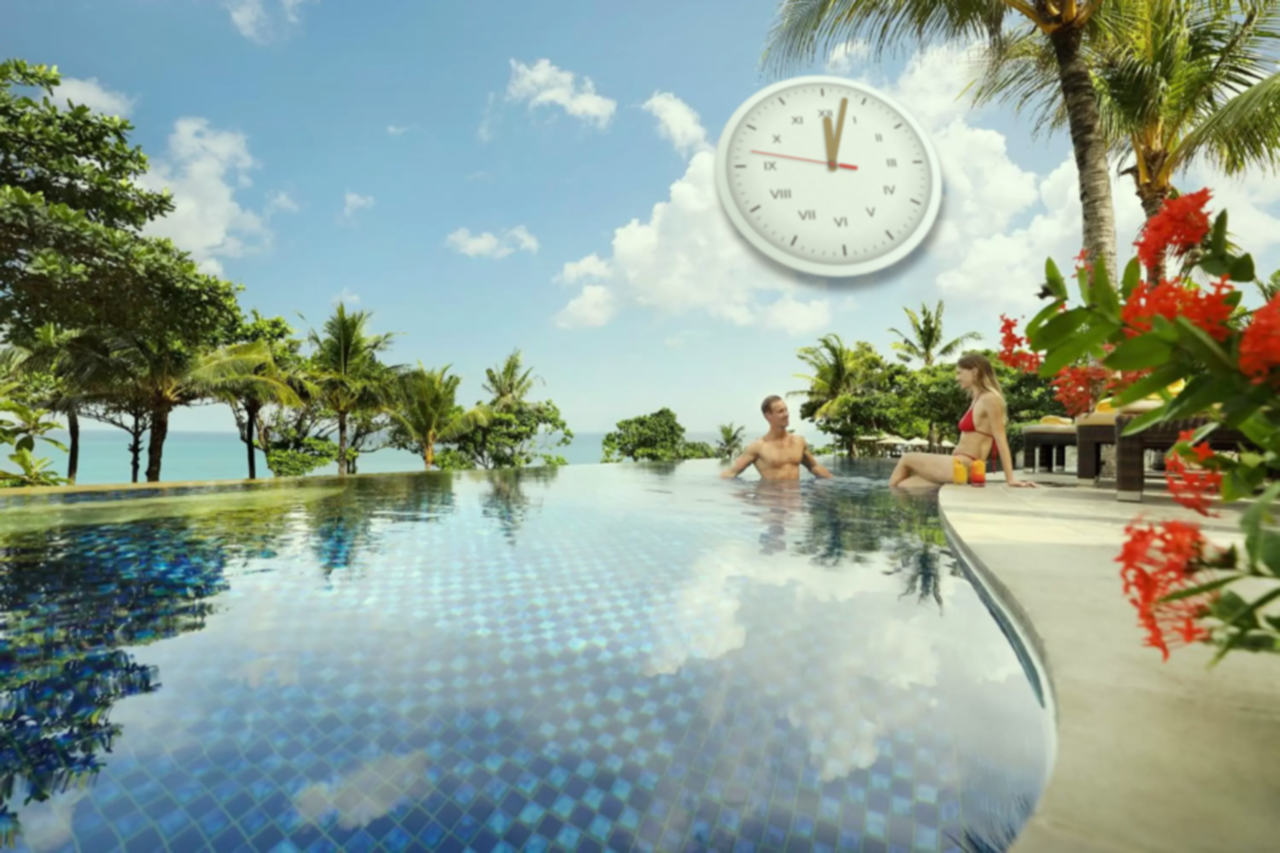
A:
h=12 m=2 s=47
